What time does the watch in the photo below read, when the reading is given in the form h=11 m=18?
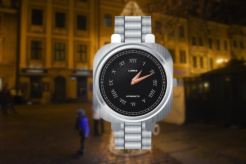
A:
h=1 m=11
